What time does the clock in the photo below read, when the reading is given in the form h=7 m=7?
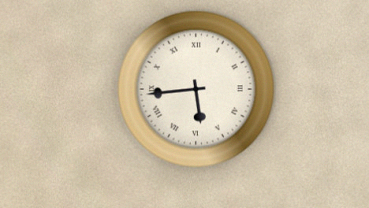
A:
h=5 m=44
